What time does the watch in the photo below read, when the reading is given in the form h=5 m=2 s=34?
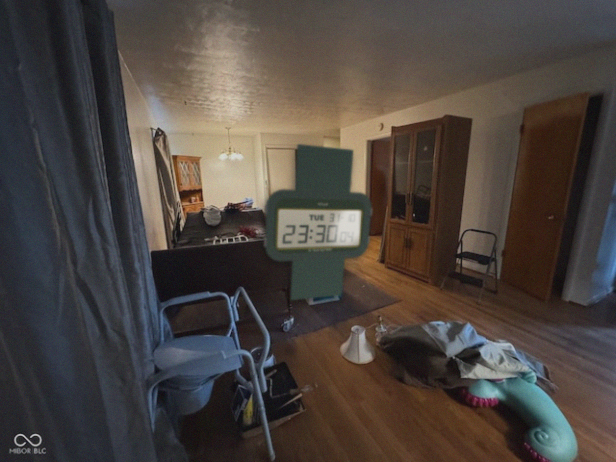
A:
h=23 m=30 s=4
